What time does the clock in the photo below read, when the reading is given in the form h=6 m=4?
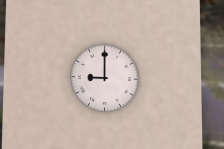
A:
h=9 m=0
